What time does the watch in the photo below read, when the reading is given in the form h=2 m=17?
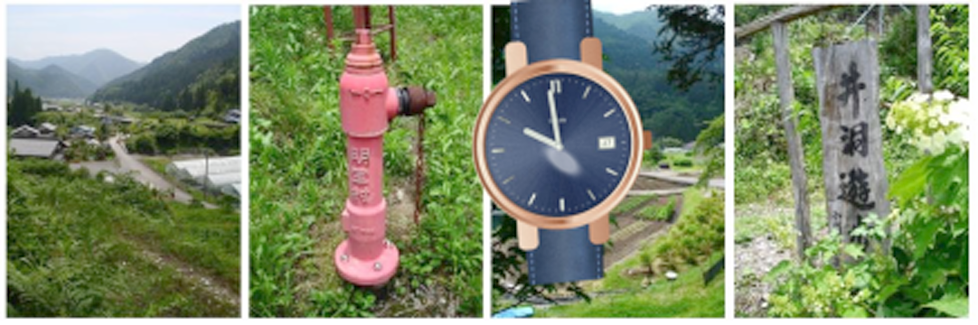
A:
h=9 m=59
